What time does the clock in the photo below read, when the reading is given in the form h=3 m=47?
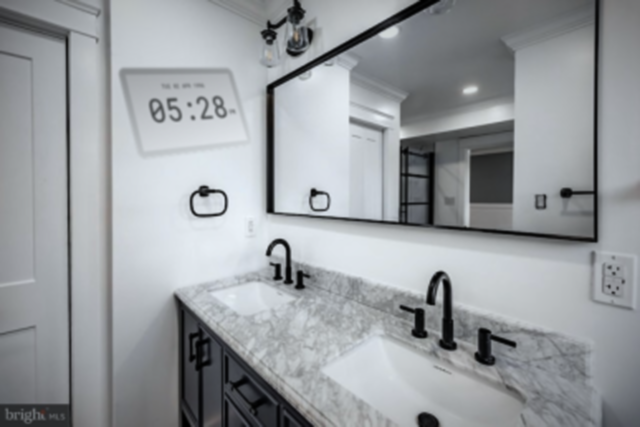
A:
h=5 m=28
